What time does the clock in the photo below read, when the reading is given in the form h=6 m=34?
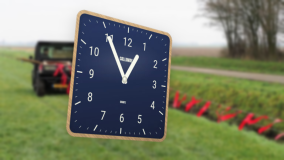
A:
h=12 m=55
